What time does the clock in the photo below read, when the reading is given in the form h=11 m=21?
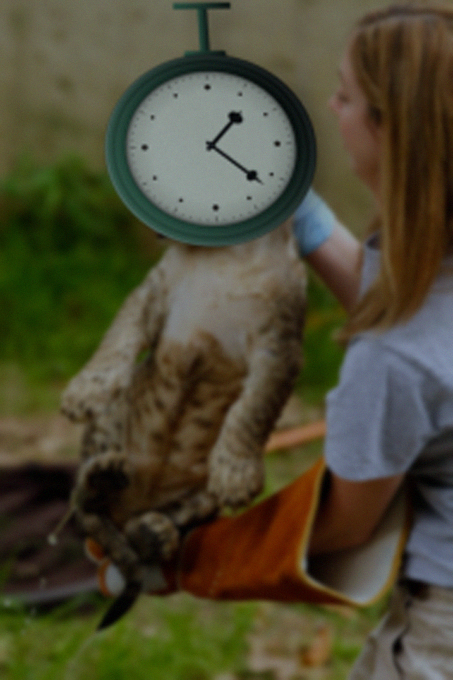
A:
h=1 m=22
